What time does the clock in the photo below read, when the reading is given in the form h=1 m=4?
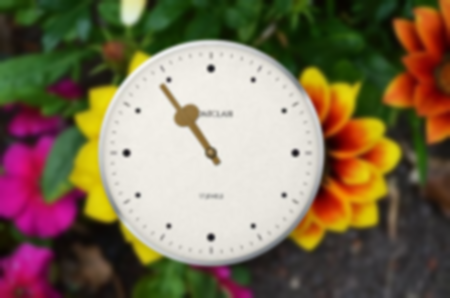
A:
h=10 m=54
